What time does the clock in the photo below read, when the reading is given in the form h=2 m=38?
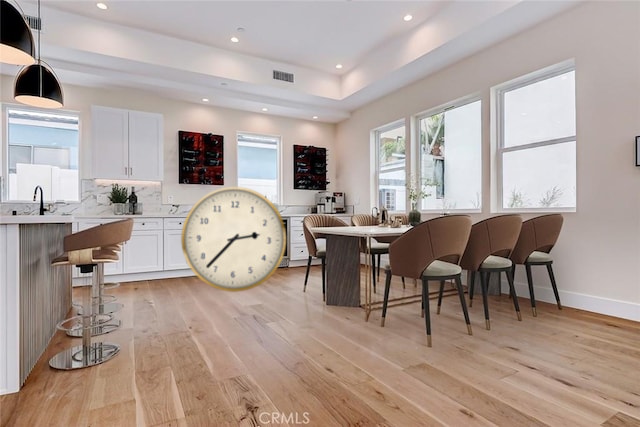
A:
h=2 m=37
